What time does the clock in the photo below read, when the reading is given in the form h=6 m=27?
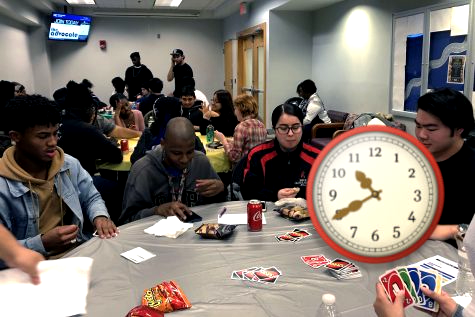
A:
h=10 m=40
